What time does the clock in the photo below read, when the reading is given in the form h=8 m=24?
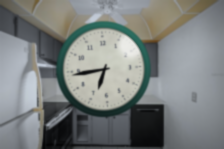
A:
h=6 m=44
